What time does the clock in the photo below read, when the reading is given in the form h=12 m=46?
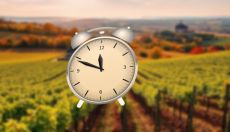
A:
h=11 m=49
